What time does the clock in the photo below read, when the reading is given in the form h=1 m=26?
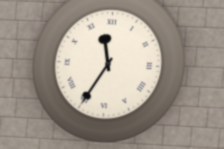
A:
h=11 m=35
